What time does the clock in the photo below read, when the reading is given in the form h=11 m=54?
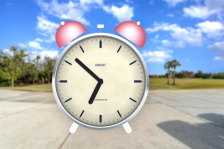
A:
h=6 m=52
